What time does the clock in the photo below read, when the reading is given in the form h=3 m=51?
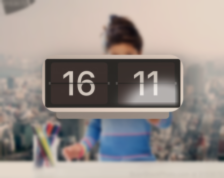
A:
h=16 m=11
